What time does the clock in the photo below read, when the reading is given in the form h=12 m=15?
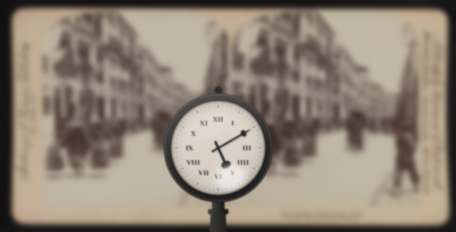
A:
h=5 m=10
